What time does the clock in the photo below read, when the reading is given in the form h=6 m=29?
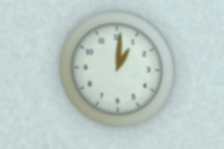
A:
h=1 m=1
